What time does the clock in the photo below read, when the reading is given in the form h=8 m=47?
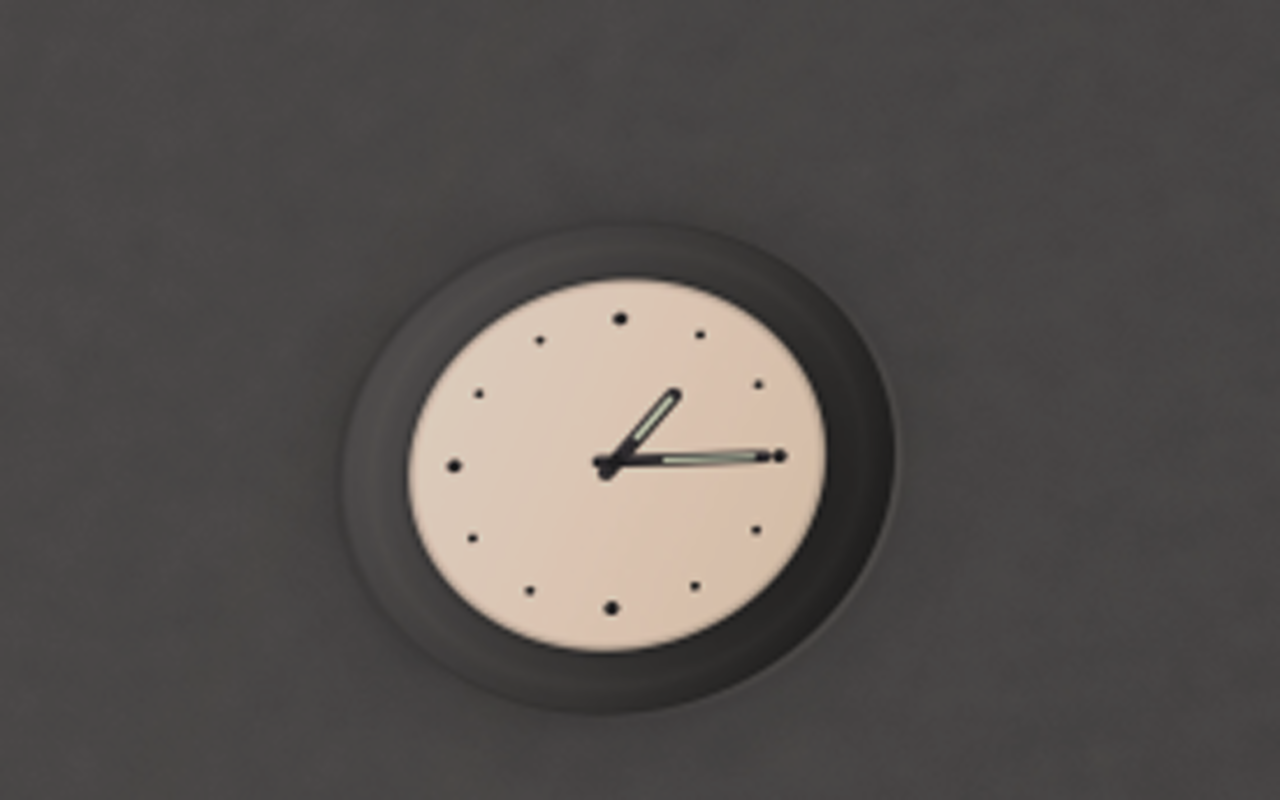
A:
h=1 m=15
